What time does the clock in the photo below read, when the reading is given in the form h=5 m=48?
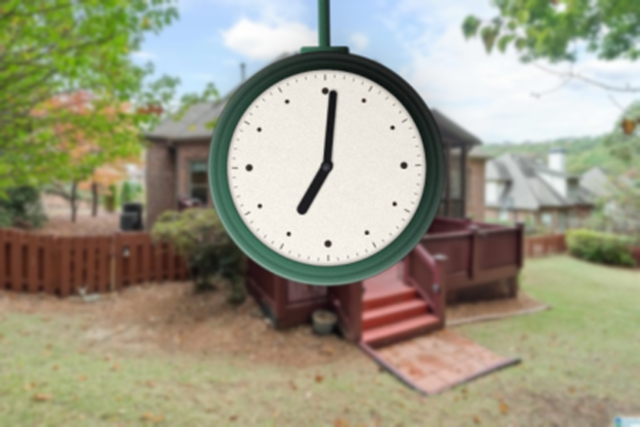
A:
h=7 m=1
